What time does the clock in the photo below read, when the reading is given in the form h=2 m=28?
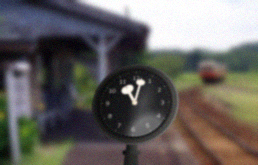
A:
h=11 m=2
